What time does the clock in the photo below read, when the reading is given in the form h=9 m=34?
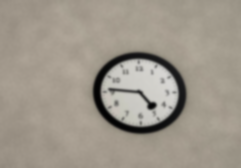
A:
h=4 m=46
